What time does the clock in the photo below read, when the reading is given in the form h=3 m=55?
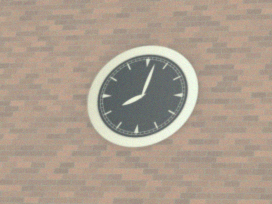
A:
h=8 m=2
